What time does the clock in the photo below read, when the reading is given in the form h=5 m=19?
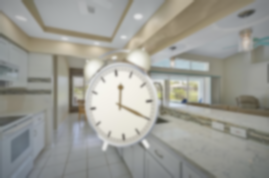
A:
h=12 m=20
